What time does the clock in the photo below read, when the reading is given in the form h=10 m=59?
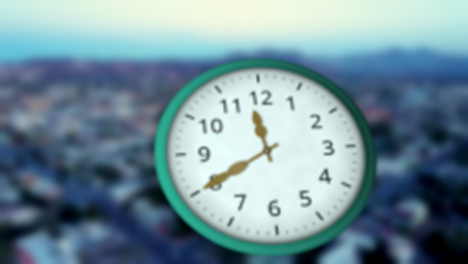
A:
h=11 m=40
